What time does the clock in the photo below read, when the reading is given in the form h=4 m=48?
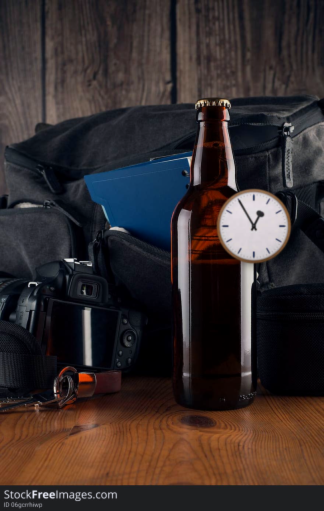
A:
h=12 m=55
